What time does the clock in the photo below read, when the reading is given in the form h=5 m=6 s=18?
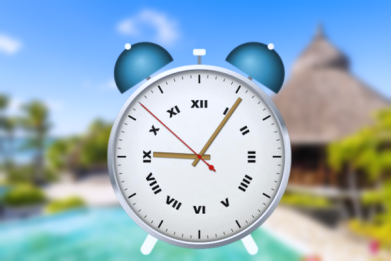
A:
h=9 m=5 s=52
